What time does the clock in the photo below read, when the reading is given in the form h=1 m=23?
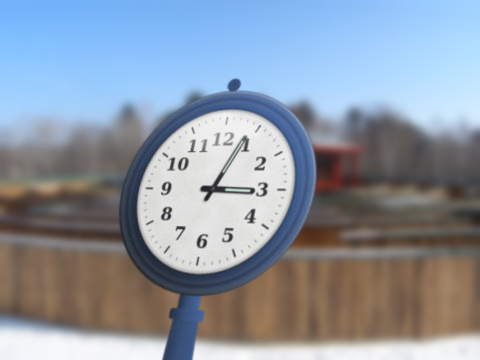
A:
h=3 m=4
